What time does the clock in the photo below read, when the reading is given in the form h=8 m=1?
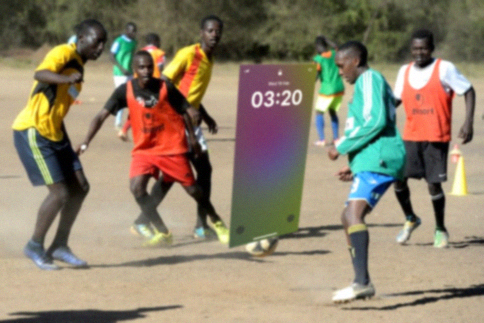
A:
h=3 m=20
